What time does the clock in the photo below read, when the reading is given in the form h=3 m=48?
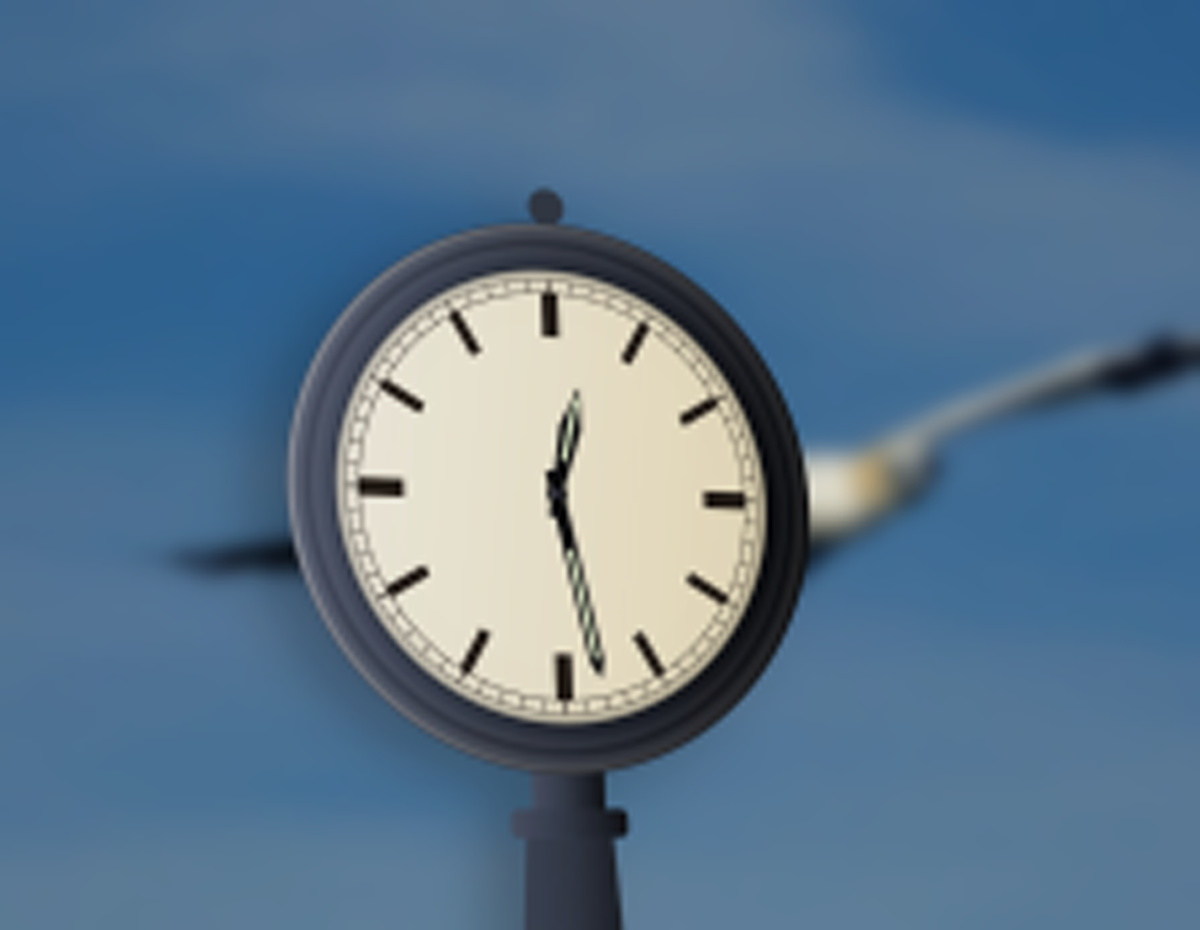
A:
h=12 m=28
